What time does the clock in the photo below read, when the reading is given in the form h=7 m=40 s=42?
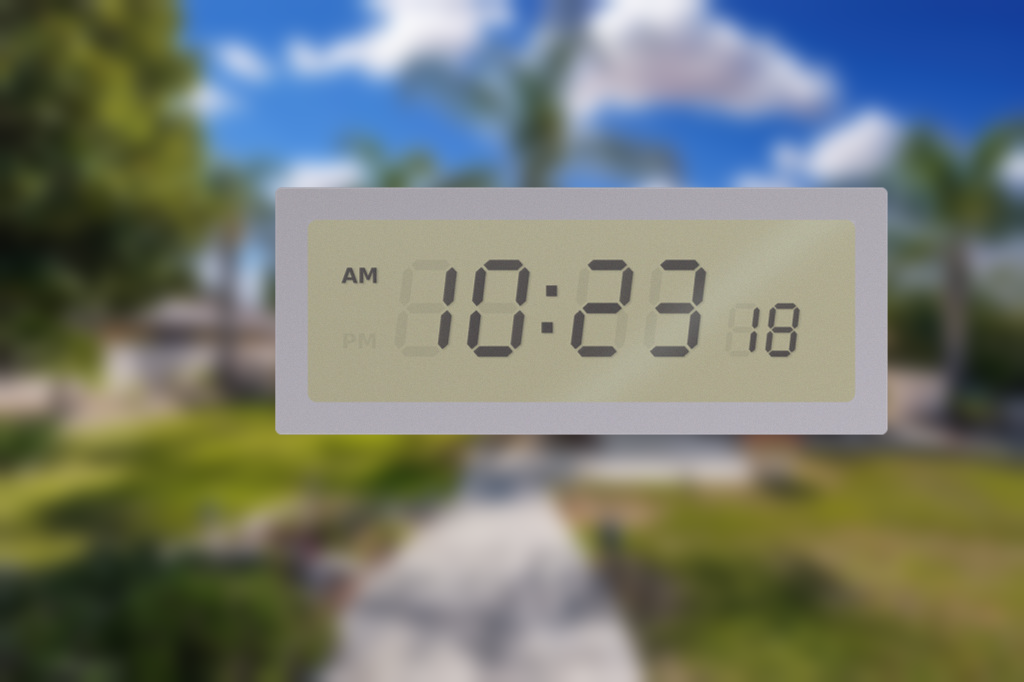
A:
h=10 m=23 s=18
